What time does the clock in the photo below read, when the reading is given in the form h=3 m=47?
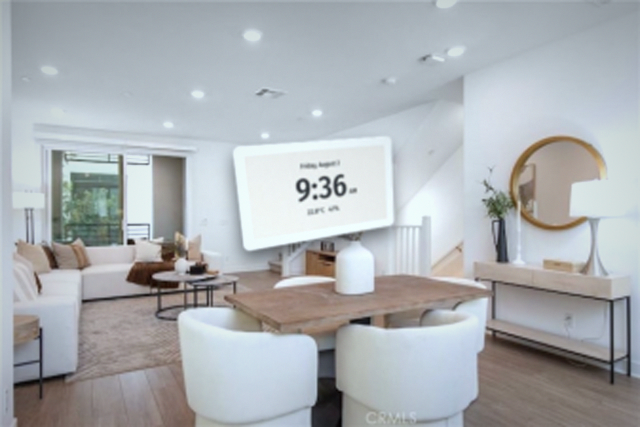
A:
h=9 m=36
